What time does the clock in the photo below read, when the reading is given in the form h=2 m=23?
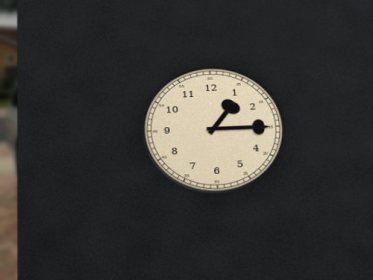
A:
h=1 m=15
